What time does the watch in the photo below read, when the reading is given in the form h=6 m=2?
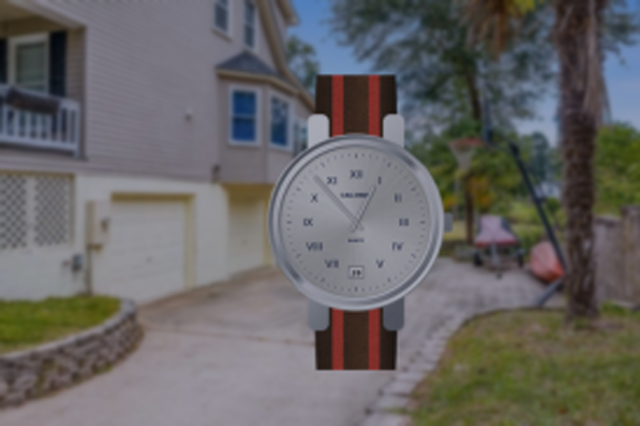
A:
h=12 m=53
